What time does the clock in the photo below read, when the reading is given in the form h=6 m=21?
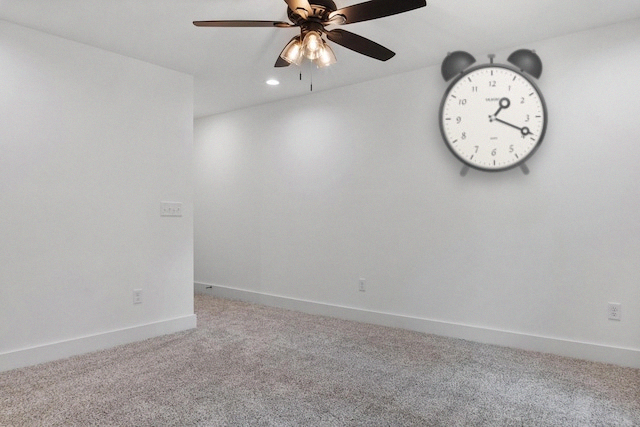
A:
h=1 m=19
